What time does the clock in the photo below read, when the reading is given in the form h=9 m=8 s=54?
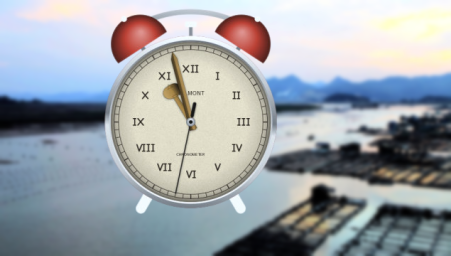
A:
h=10 m=57 s=32
